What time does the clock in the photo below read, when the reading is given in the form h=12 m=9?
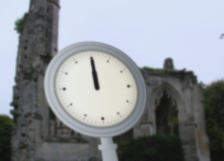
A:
h=12 m=0
